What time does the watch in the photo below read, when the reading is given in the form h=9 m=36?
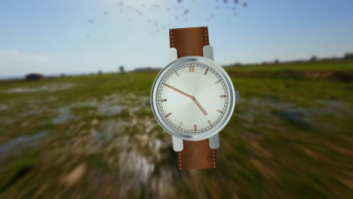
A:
h=4 m=50
